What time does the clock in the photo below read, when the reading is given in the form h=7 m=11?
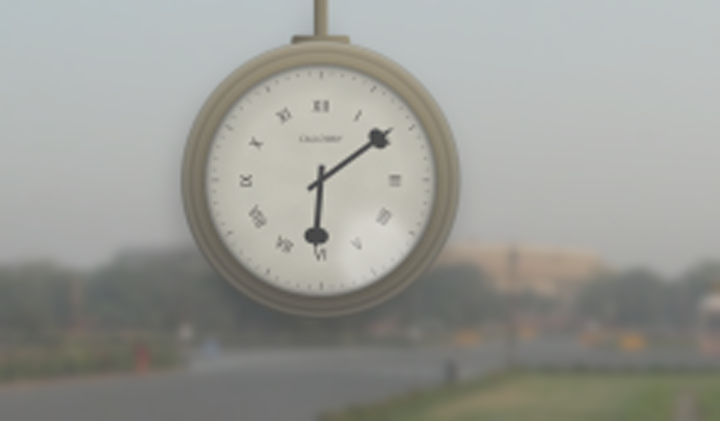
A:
h=6 m=9
